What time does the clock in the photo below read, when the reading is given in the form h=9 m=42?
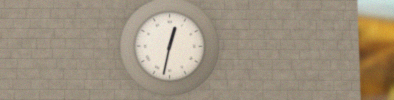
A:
h=12 m=32
